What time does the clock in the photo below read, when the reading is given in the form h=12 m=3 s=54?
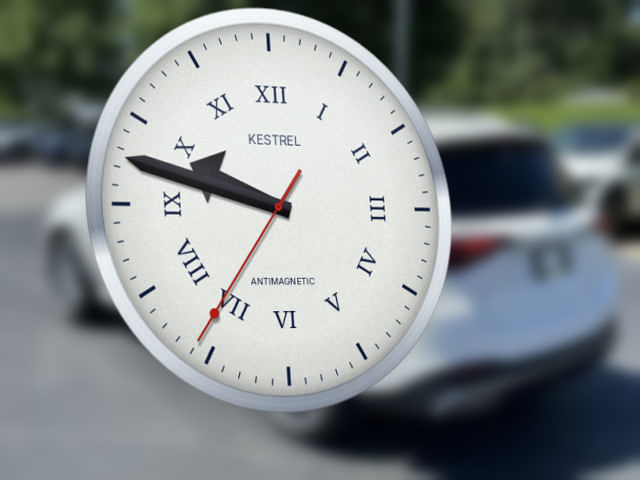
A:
h=9 m=47 s=36
